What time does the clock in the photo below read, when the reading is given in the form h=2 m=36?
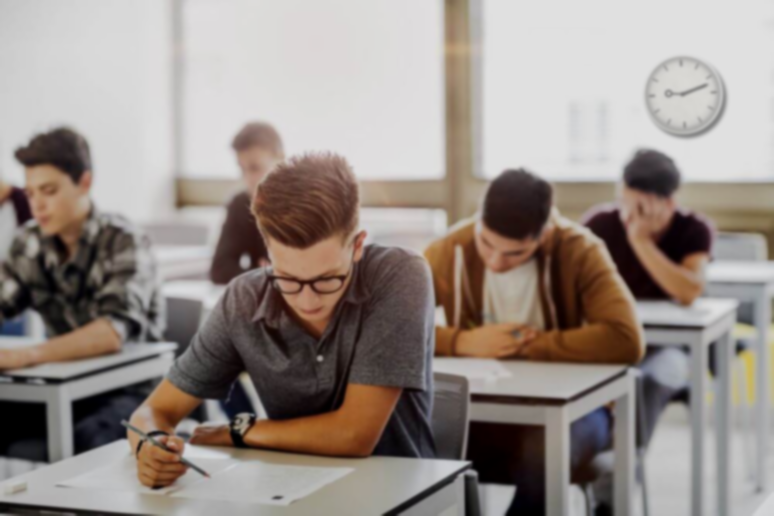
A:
h=9 m=12
